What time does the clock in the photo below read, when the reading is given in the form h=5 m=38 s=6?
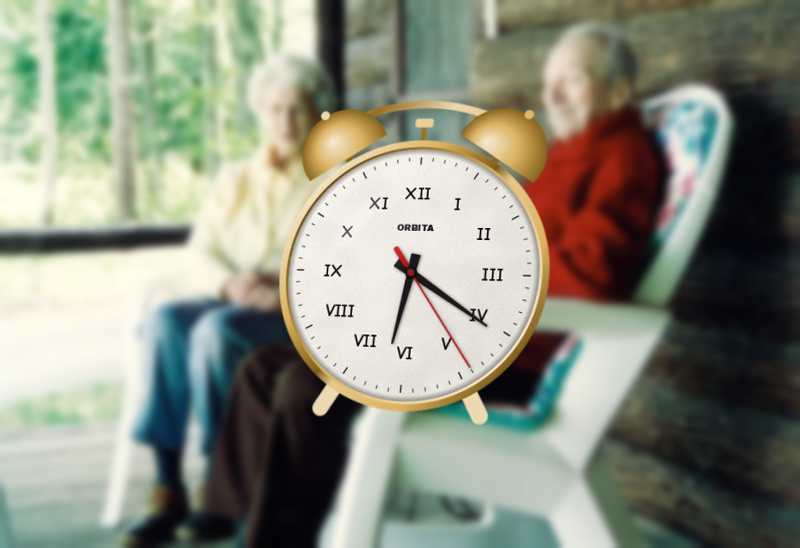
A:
h=6 m=20 s=24
